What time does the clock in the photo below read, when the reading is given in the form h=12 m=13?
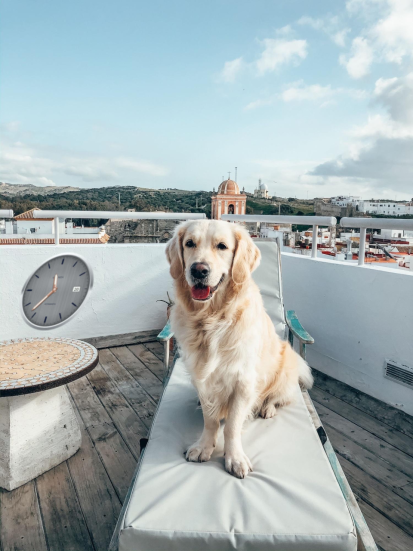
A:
h=11 m=37
